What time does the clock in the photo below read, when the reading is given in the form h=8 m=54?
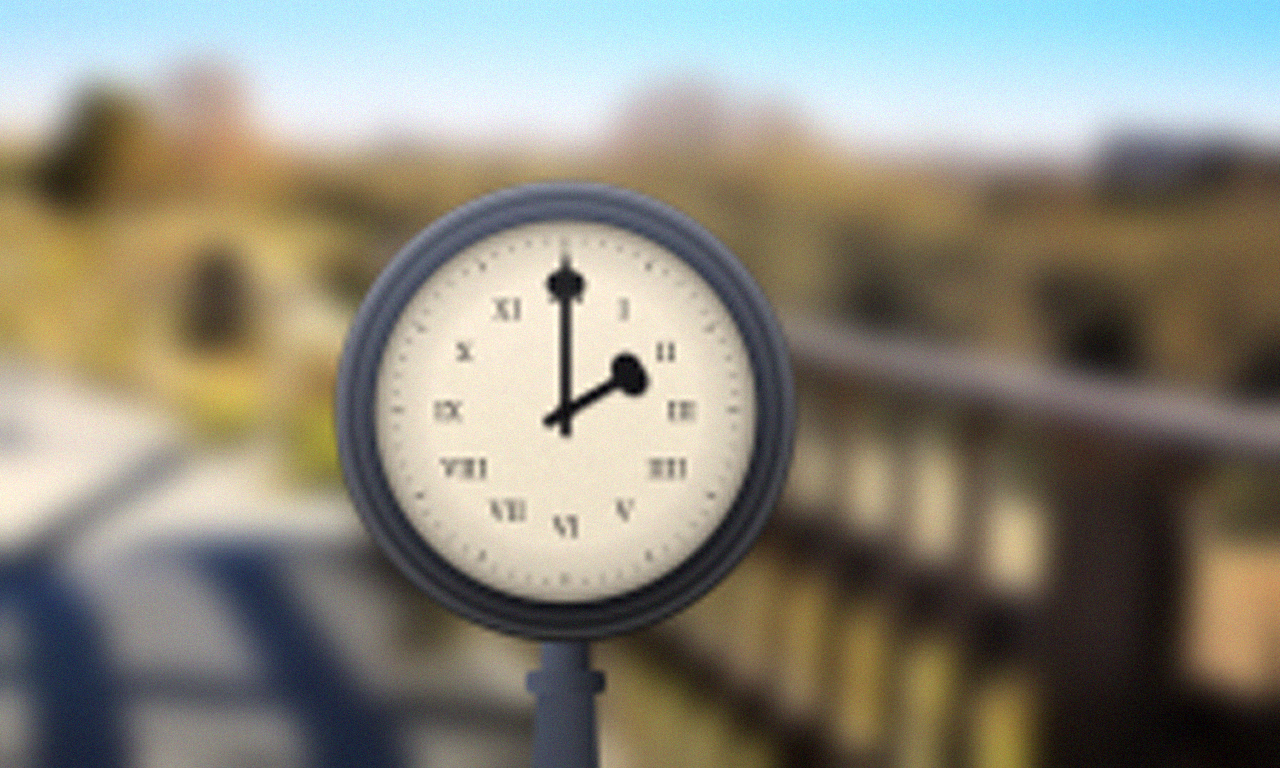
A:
h=2 m=0
